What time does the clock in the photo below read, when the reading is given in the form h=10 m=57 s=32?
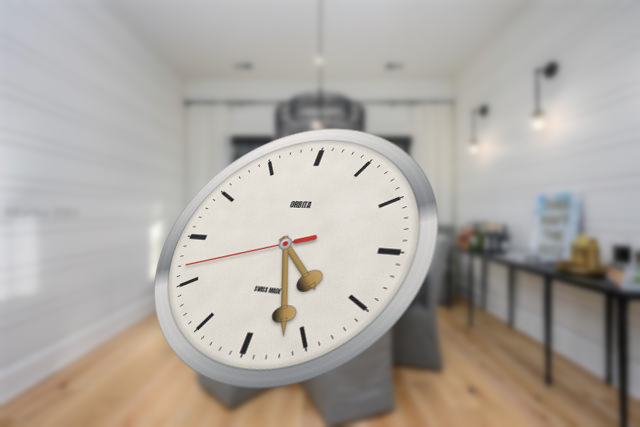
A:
h=4 m=26 s=42
